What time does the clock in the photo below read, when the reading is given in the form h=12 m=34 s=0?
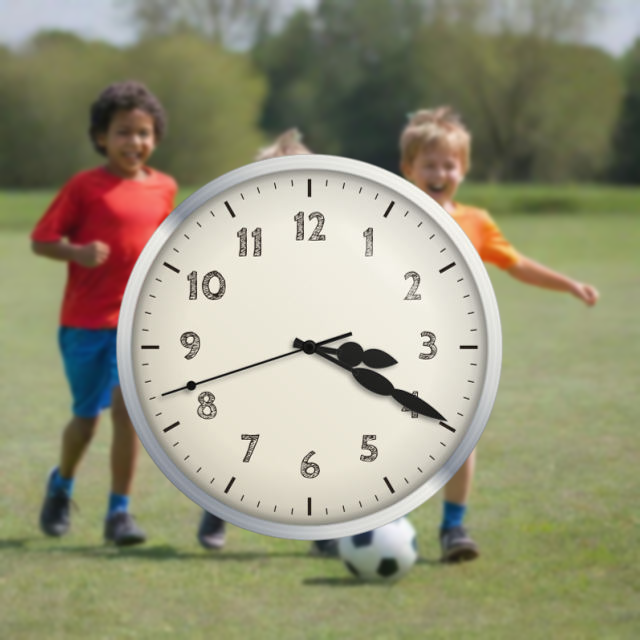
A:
h=3 m=19 s=42
